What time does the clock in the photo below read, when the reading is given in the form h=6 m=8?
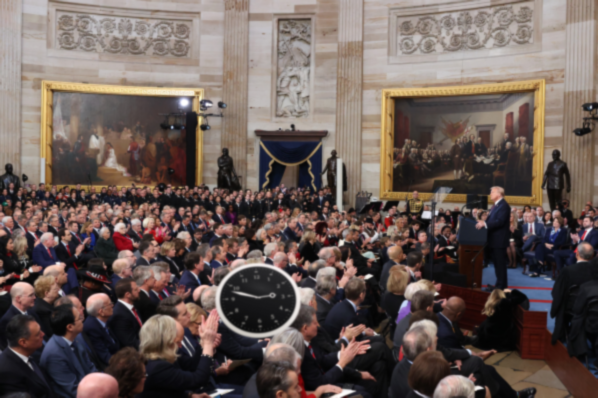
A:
h=2 m=48
